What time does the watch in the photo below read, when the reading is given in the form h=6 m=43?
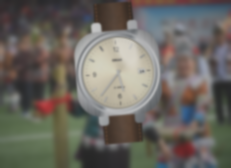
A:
h=5 m=37
